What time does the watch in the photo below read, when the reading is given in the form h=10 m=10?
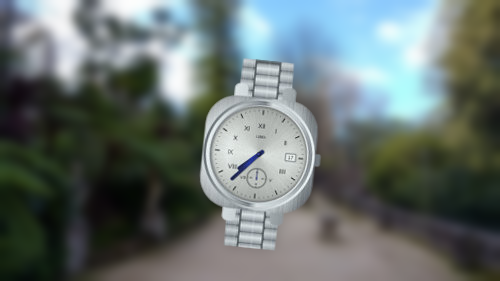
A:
h=7 m=37
